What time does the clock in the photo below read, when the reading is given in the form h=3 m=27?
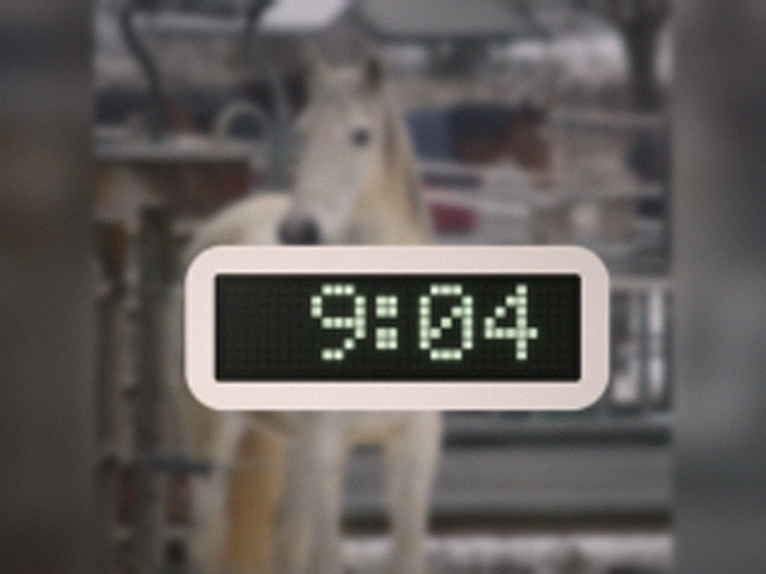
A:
h=9 m=4
